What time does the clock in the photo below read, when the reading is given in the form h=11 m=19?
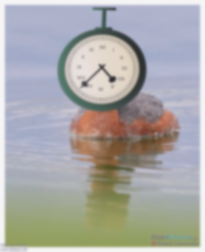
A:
h=4 m=37
